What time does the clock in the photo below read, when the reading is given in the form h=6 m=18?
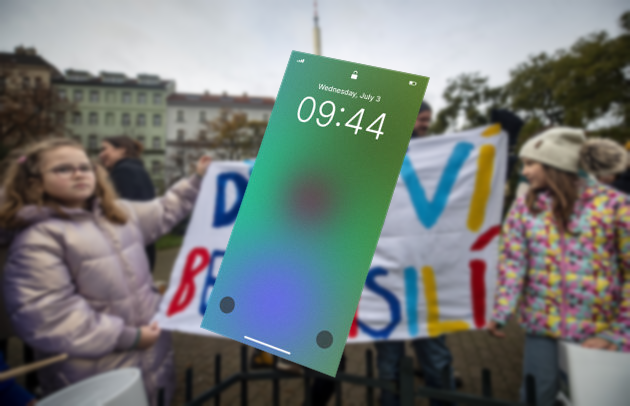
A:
h=9 m=44
